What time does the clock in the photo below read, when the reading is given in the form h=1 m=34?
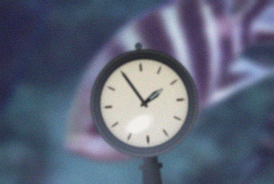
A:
h=1 m=55
